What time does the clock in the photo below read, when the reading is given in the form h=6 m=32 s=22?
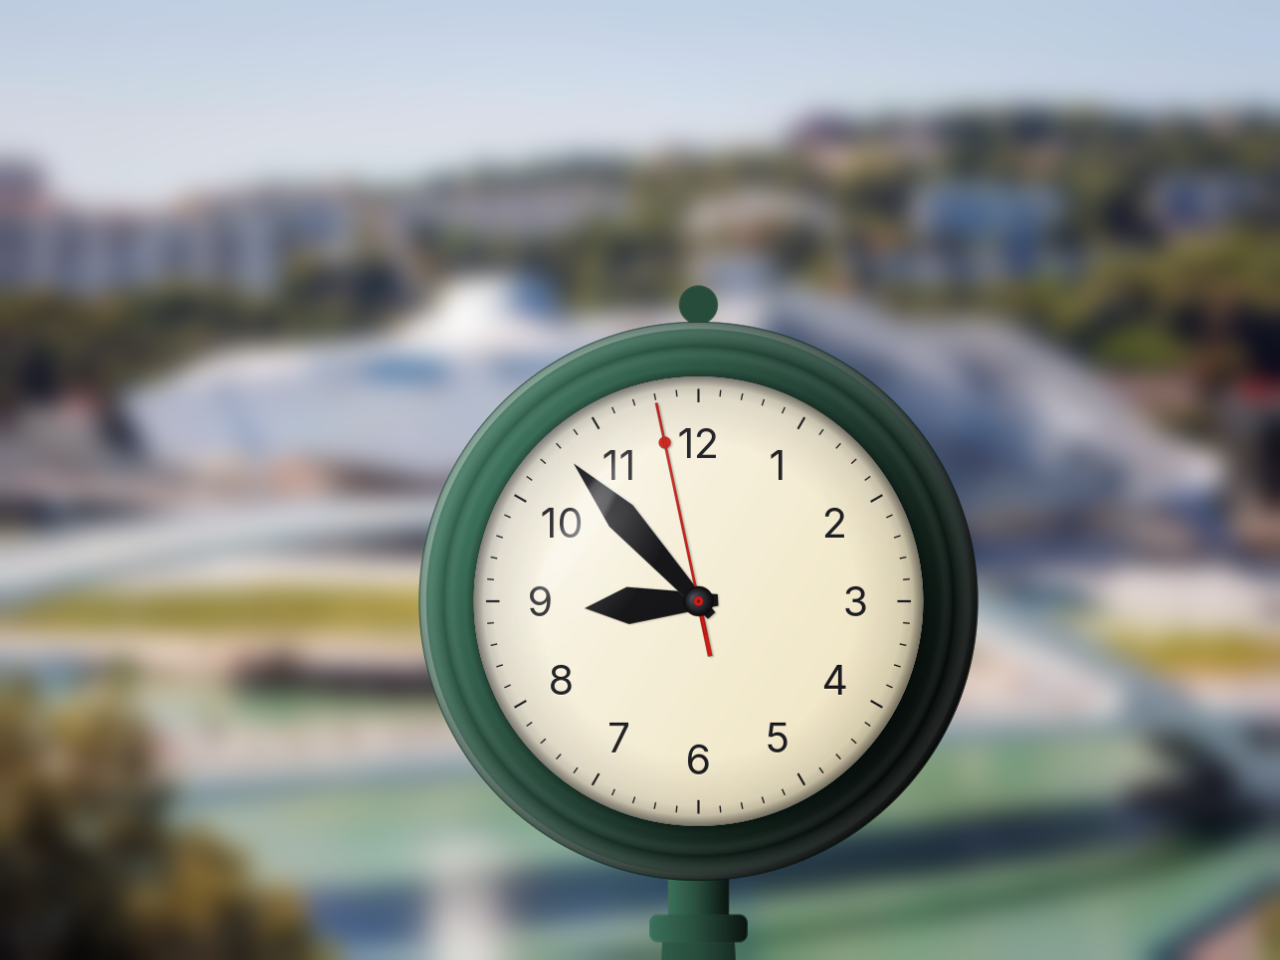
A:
h=8 m=52 s=58
